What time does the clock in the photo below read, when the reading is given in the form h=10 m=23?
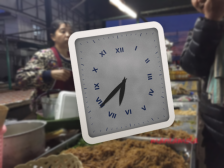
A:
h=6 m=39
